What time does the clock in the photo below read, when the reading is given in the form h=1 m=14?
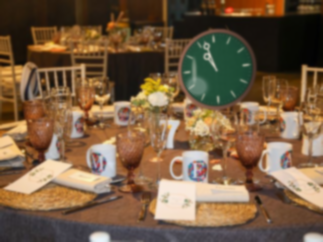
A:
h=10 m=57
